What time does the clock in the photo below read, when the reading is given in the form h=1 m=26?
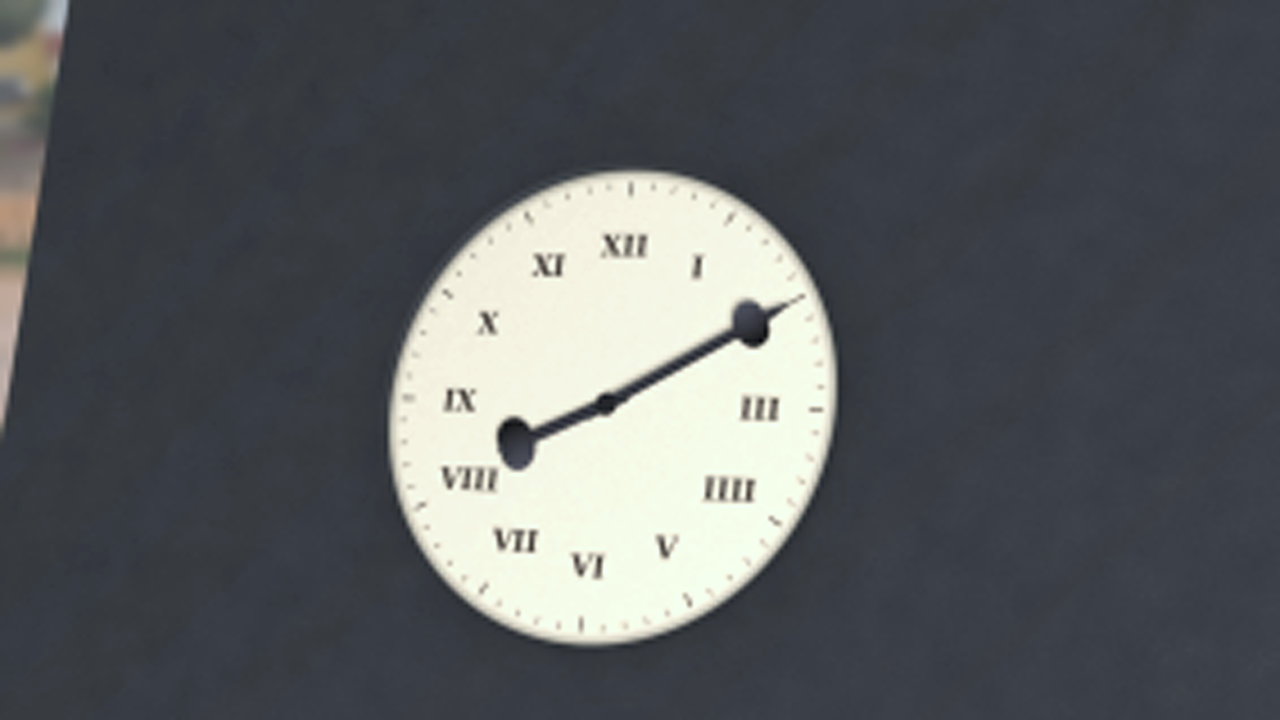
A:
h=8 m=10
